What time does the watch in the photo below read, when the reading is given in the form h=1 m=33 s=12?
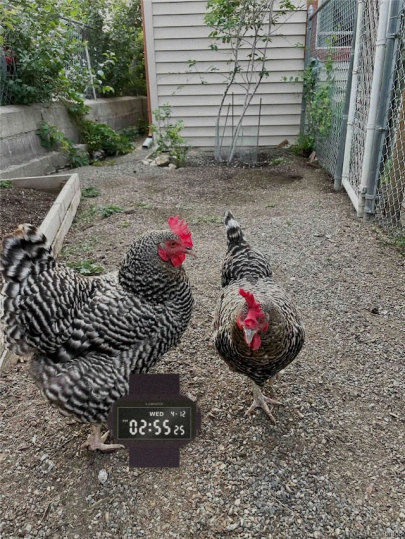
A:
h=2 m=55 s=25
